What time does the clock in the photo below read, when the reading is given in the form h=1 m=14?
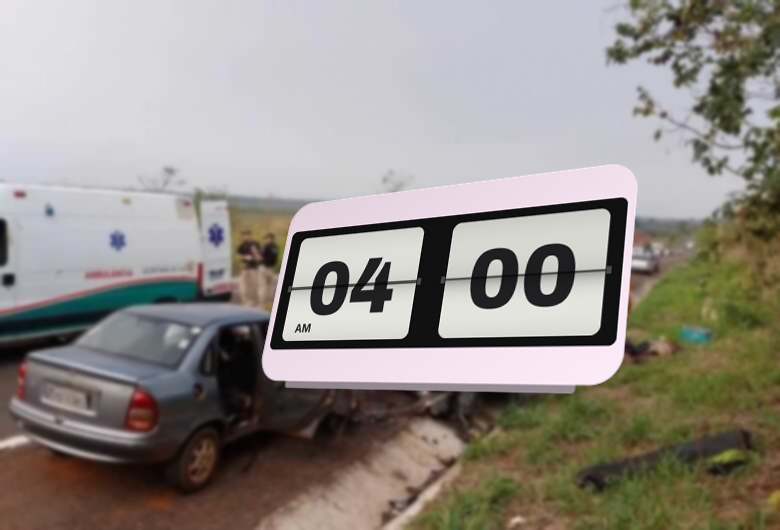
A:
h=4 m=0
